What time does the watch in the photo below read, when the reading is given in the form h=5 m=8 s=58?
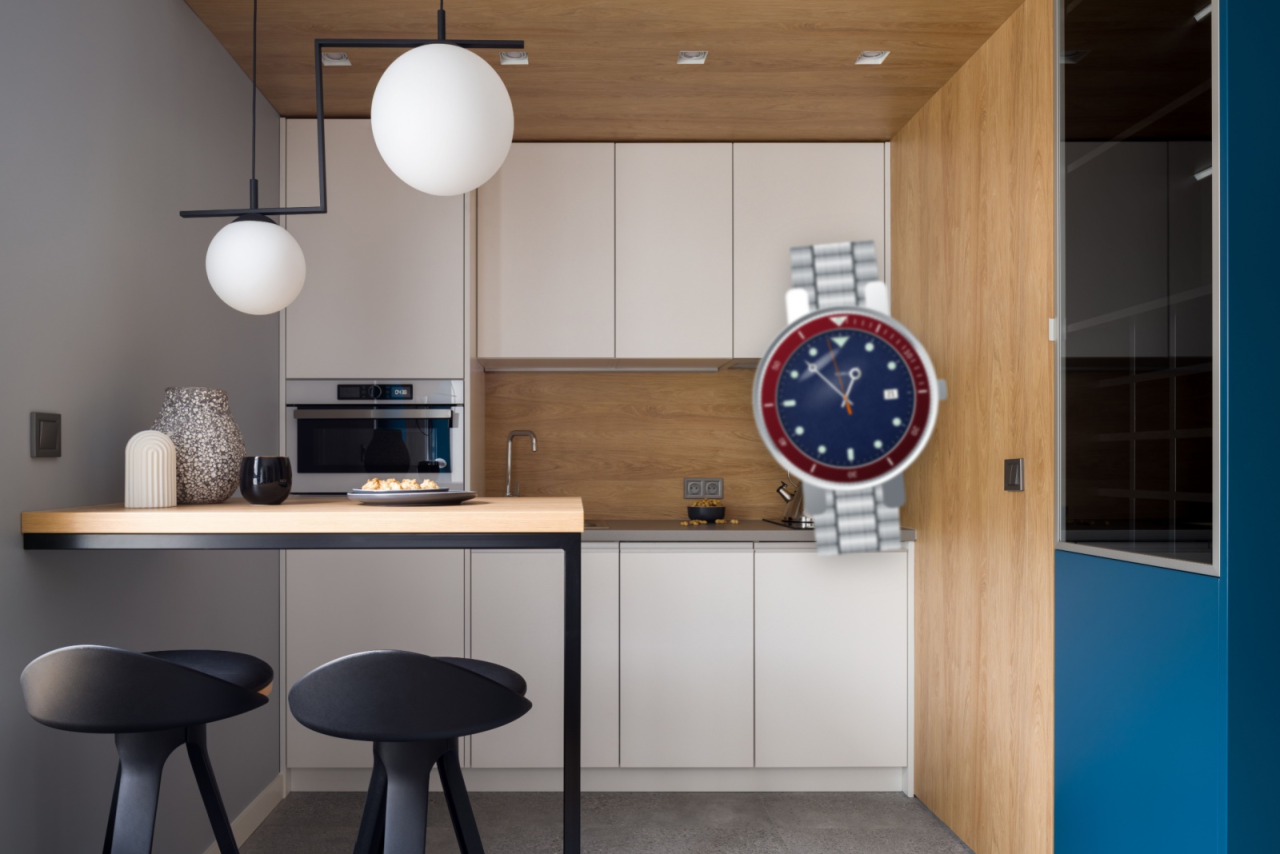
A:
h=12 m=52 s=58
